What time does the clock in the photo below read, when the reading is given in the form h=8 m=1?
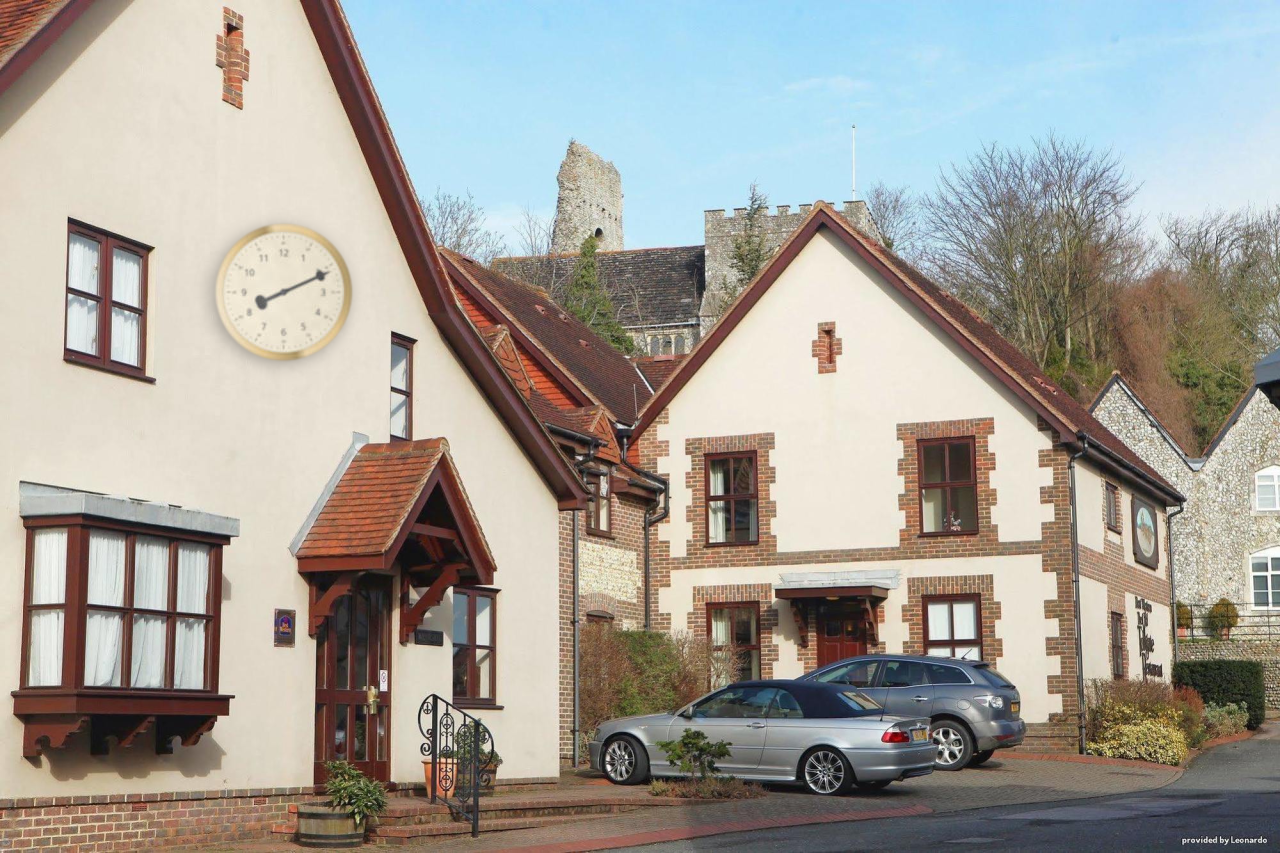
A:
h=8 m=11
